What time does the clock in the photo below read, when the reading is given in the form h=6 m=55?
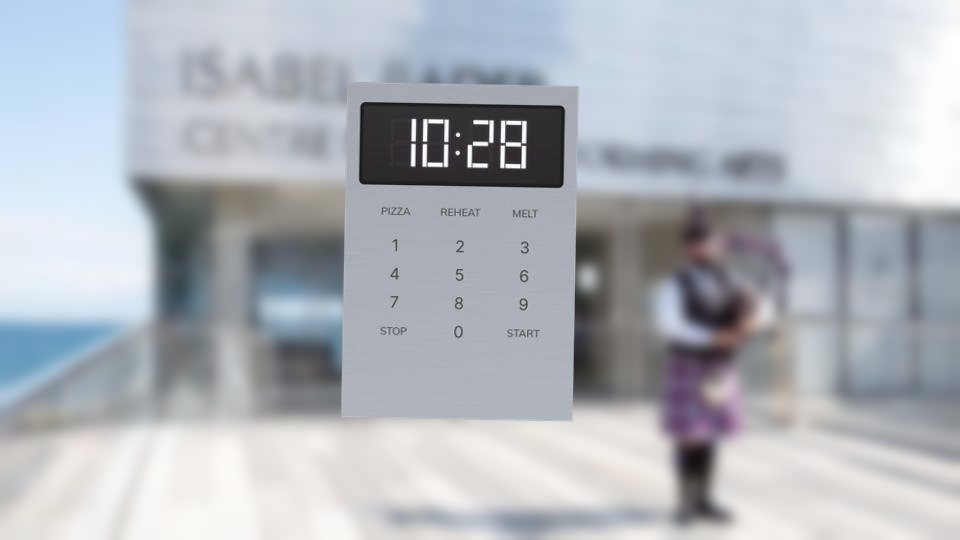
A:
h=10 m=28
